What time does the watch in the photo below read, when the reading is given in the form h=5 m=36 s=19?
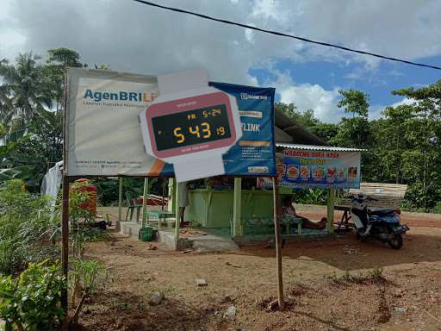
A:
h=5 m=43 s=19
